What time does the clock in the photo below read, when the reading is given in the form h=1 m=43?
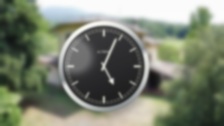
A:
h=5 m=4
